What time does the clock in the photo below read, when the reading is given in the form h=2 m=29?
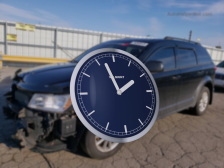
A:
h=1 m=57
